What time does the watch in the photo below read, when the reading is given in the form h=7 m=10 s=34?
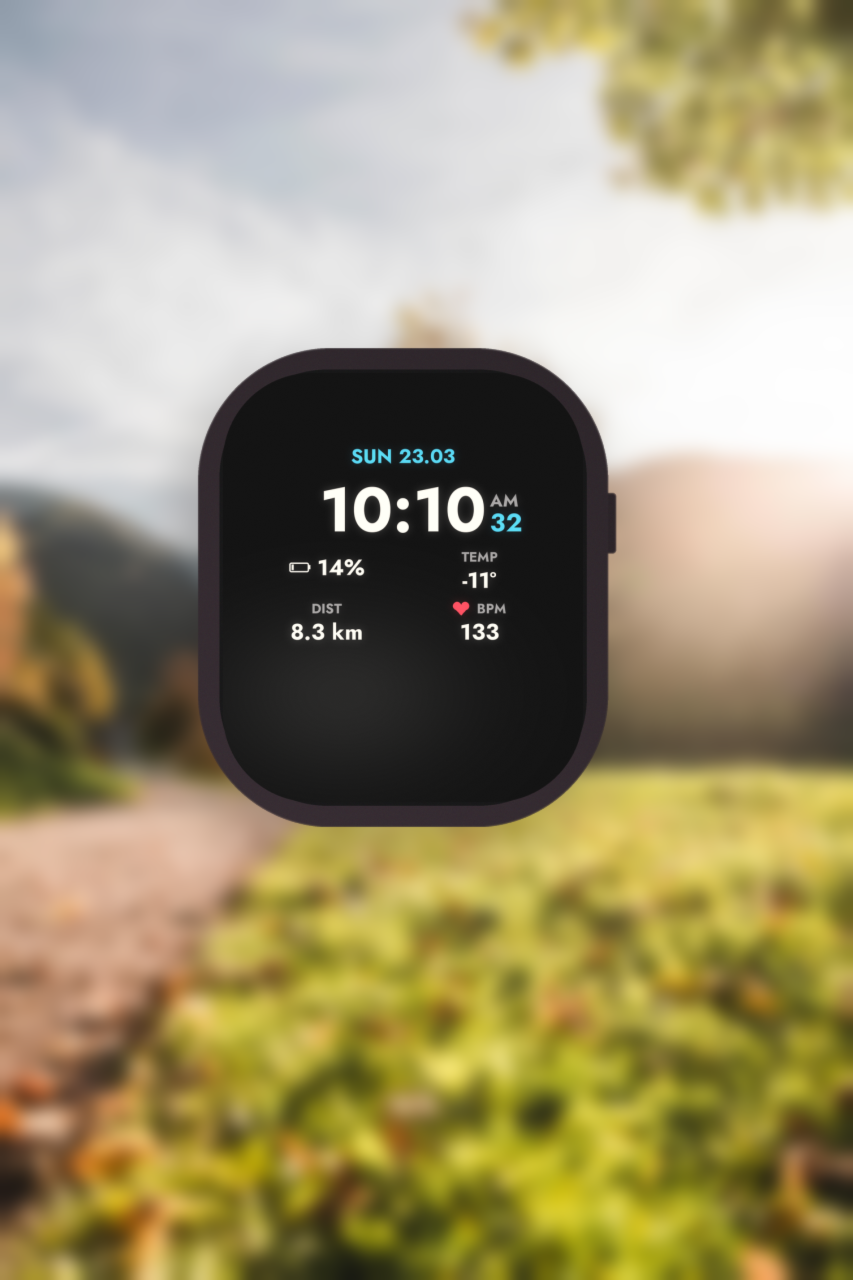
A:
h=10 m=10 s=32
